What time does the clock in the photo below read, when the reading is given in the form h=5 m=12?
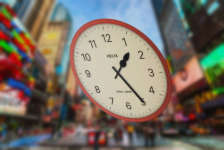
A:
h=1 m=25
